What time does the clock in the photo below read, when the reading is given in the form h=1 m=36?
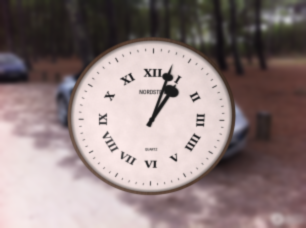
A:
h=1 m=3
